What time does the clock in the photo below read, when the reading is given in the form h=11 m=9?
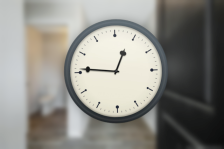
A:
h=12 m=46
